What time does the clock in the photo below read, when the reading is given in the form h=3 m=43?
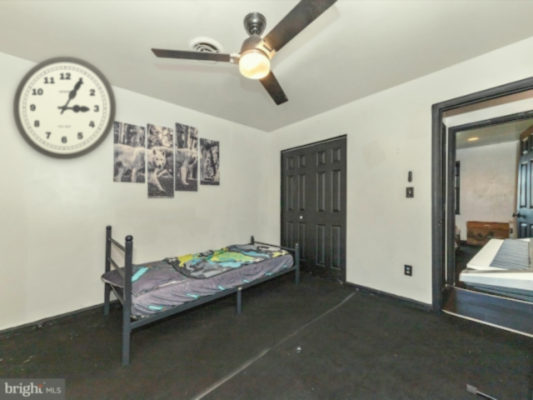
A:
h=3 m=5
